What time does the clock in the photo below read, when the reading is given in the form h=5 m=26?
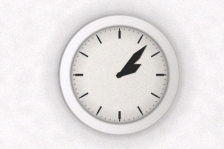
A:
h=2 m=7
